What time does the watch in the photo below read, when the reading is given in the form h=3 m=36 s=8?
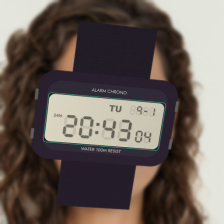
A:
h=20 m=43 s=4
